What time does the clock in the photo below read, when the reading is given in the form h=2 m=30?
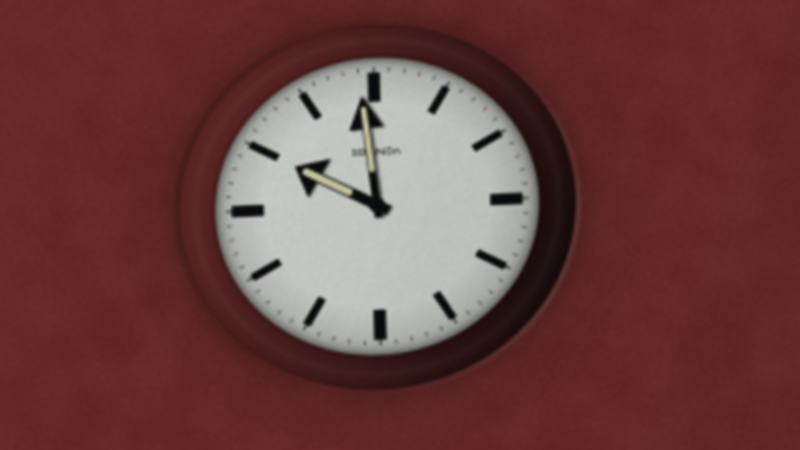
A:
h=9 m=59
